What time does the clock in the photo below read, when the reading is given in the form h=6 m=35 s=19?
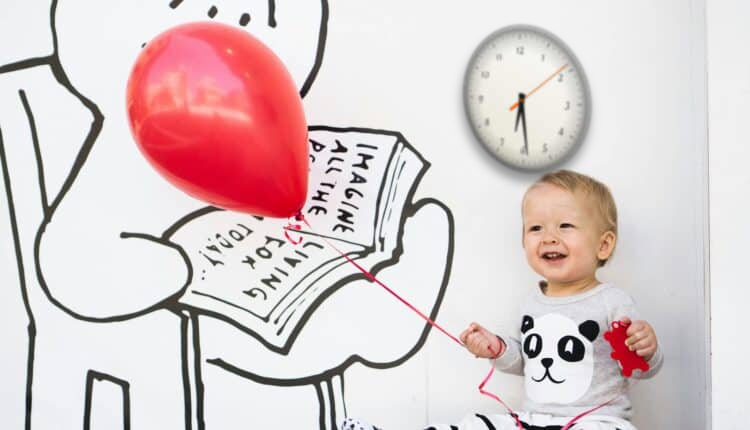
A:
h=6 m=29 s=9
